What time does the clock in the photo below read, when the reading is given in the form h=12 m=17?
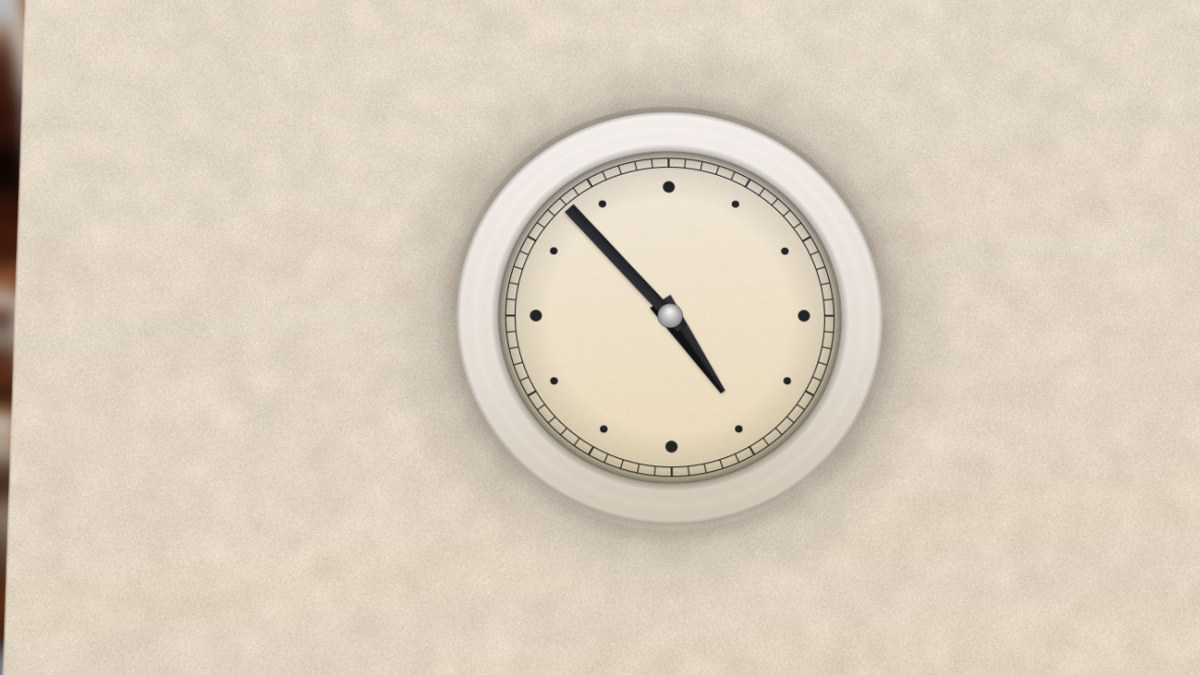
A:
h=4 m=53
